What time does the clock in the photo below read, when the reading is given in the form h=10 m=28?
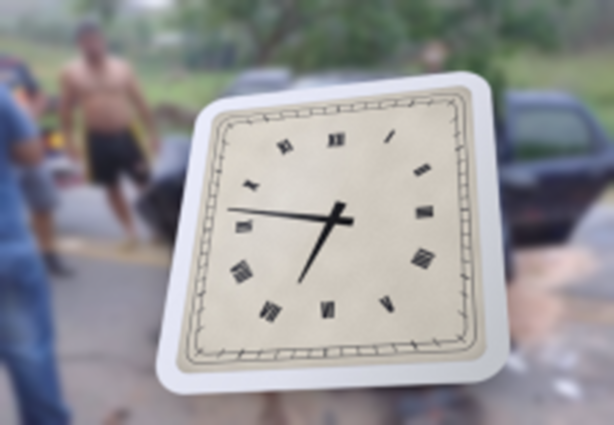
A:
h=6 m=47
